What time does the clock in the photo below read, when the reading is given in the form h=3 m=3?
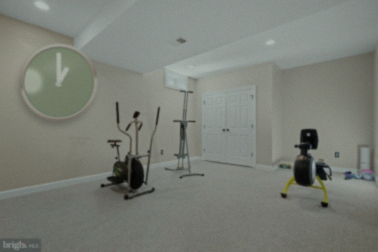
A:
h=1 m=0
